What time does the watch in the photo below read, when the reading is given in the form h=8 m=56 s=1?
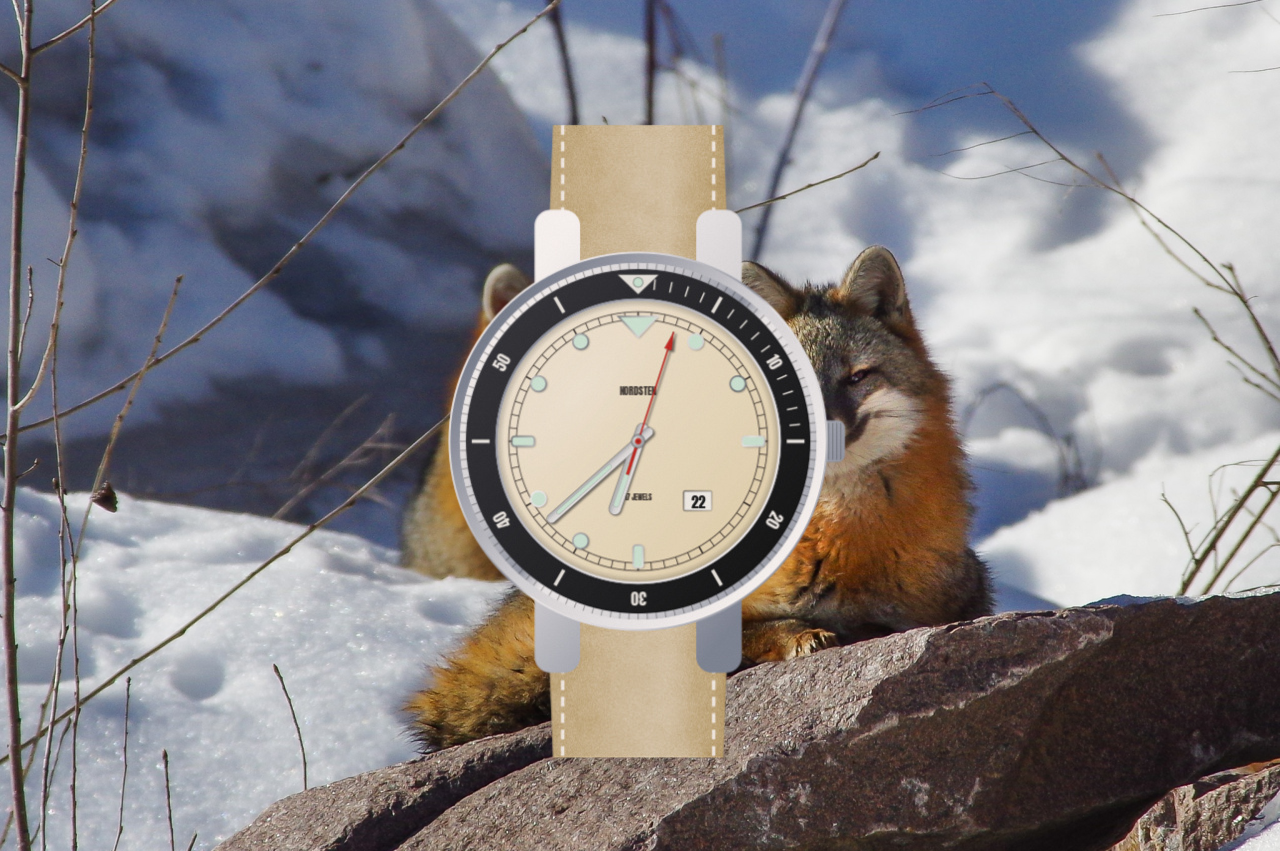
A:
h=6 m=38 s=3
